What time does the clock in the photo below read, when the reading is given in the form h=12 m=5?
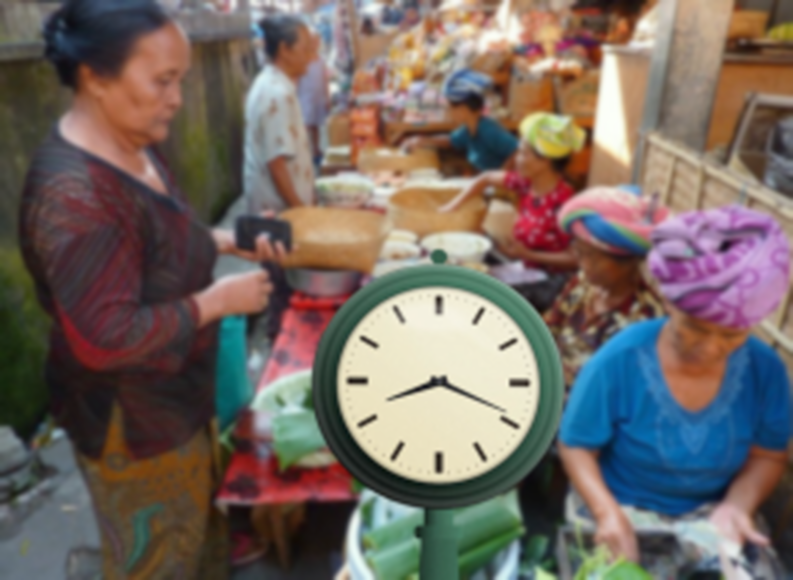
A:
h=8 m=19
